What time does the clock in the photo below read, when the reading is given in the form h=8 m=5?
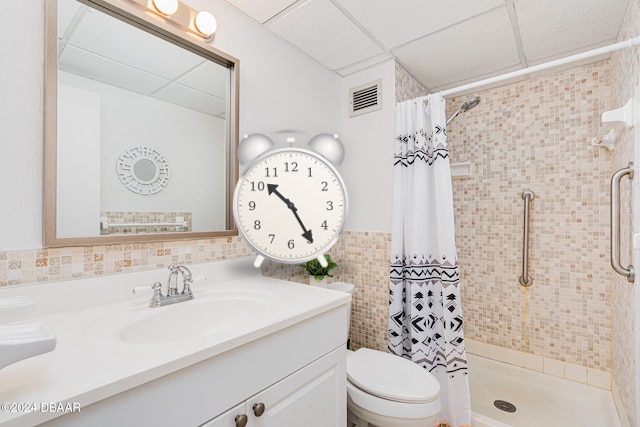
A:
h=10 m=25
